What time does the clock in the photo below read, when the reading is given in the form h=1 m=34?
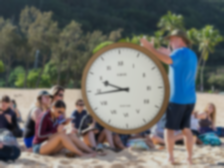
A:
h=9 m=44
